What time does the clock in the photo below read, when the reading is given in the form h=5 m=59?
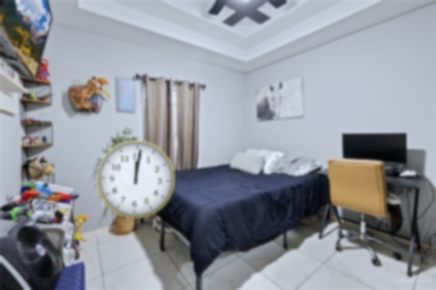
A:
h=12 m=1
